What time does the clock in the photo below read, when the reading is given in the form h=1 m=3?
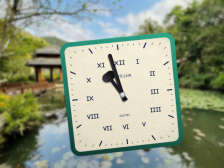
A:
h=10 m=58
